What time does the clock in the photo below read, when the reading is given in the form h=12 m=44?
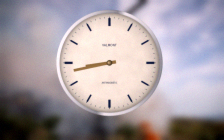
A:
h=8 m=43
